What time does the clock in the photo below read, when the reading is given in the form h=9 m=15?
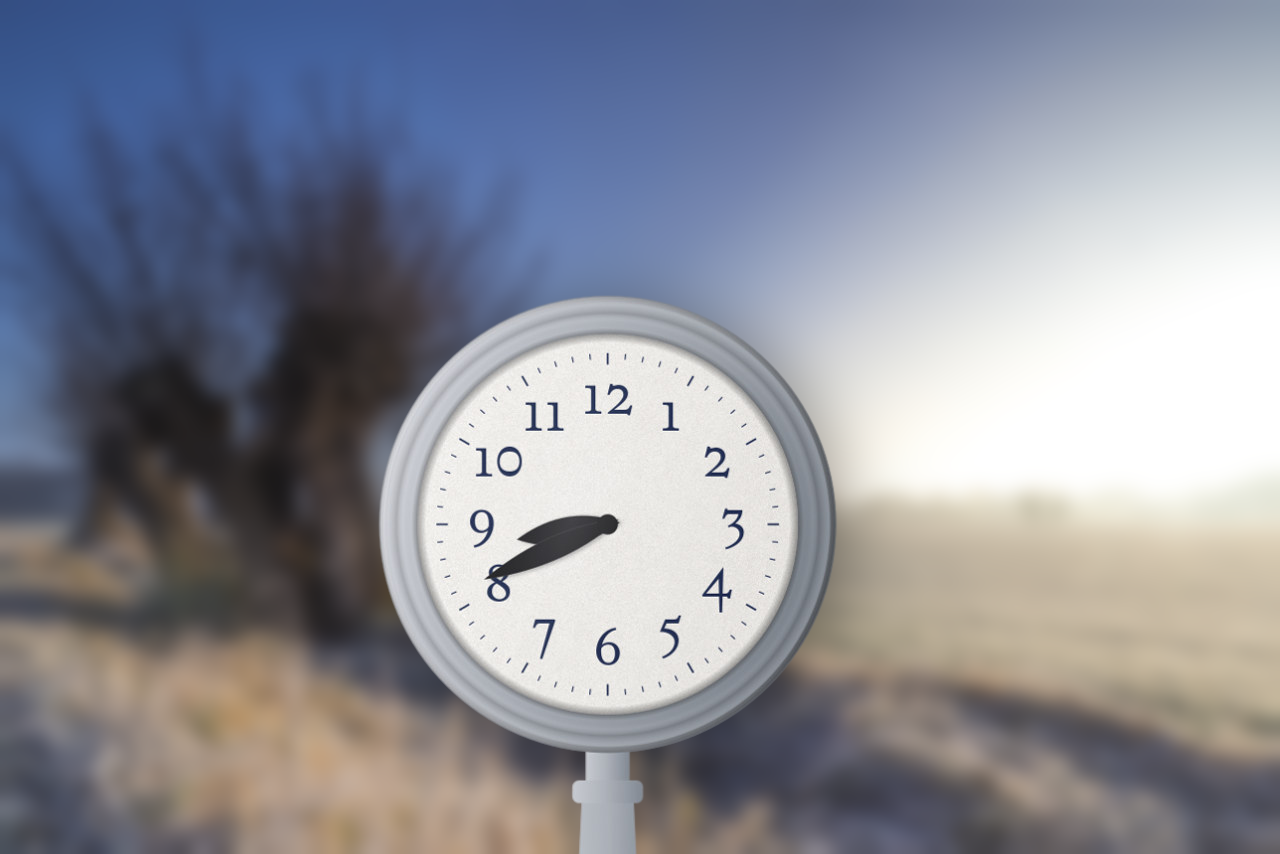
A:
h=8 m=41
